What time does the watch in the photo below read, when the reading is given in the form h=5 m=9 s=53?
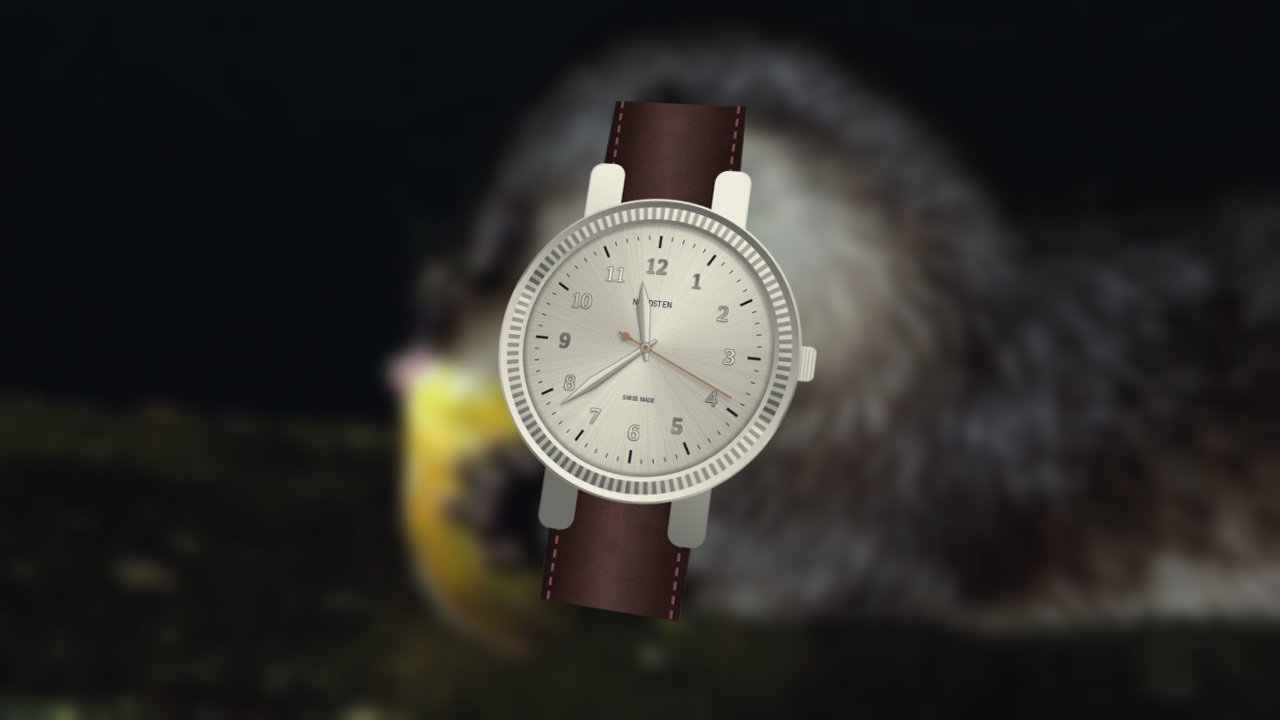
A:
h=11 m=38 s=19
